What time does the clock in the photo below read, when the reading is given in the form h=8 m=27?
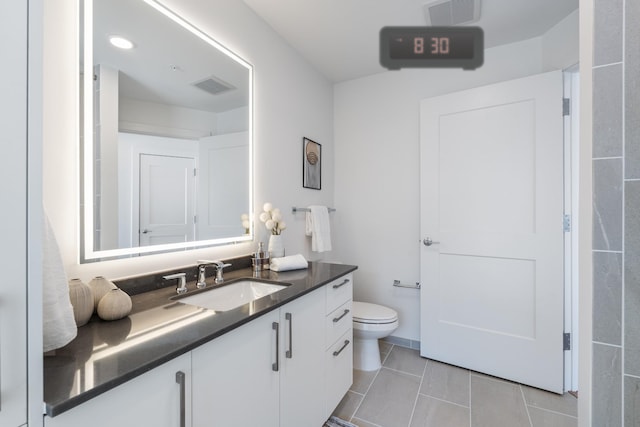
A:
h=8 m=30
